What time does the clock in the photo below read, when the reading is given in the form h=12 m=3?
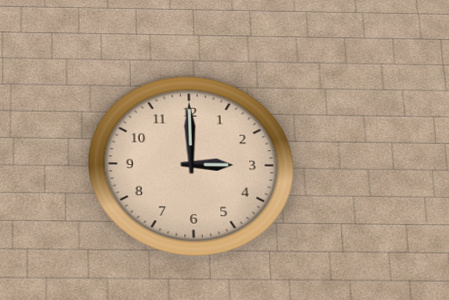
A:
h=3 m=0
